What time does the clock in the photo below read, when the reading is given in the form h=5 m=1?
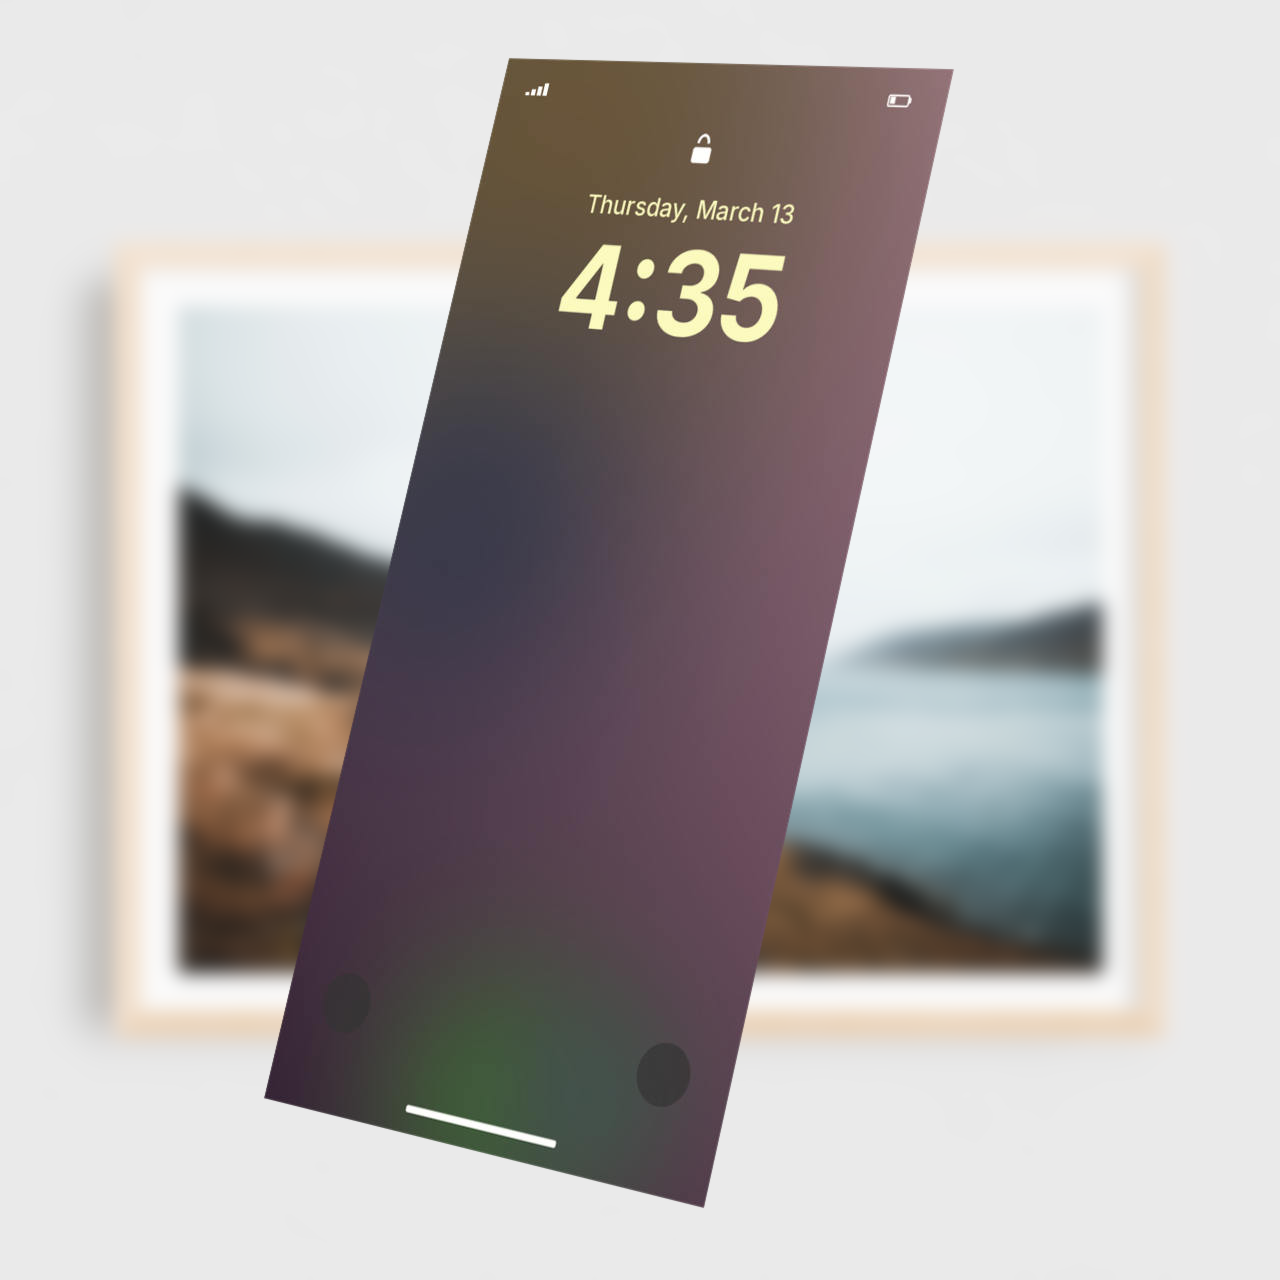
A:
h=4 m=35
